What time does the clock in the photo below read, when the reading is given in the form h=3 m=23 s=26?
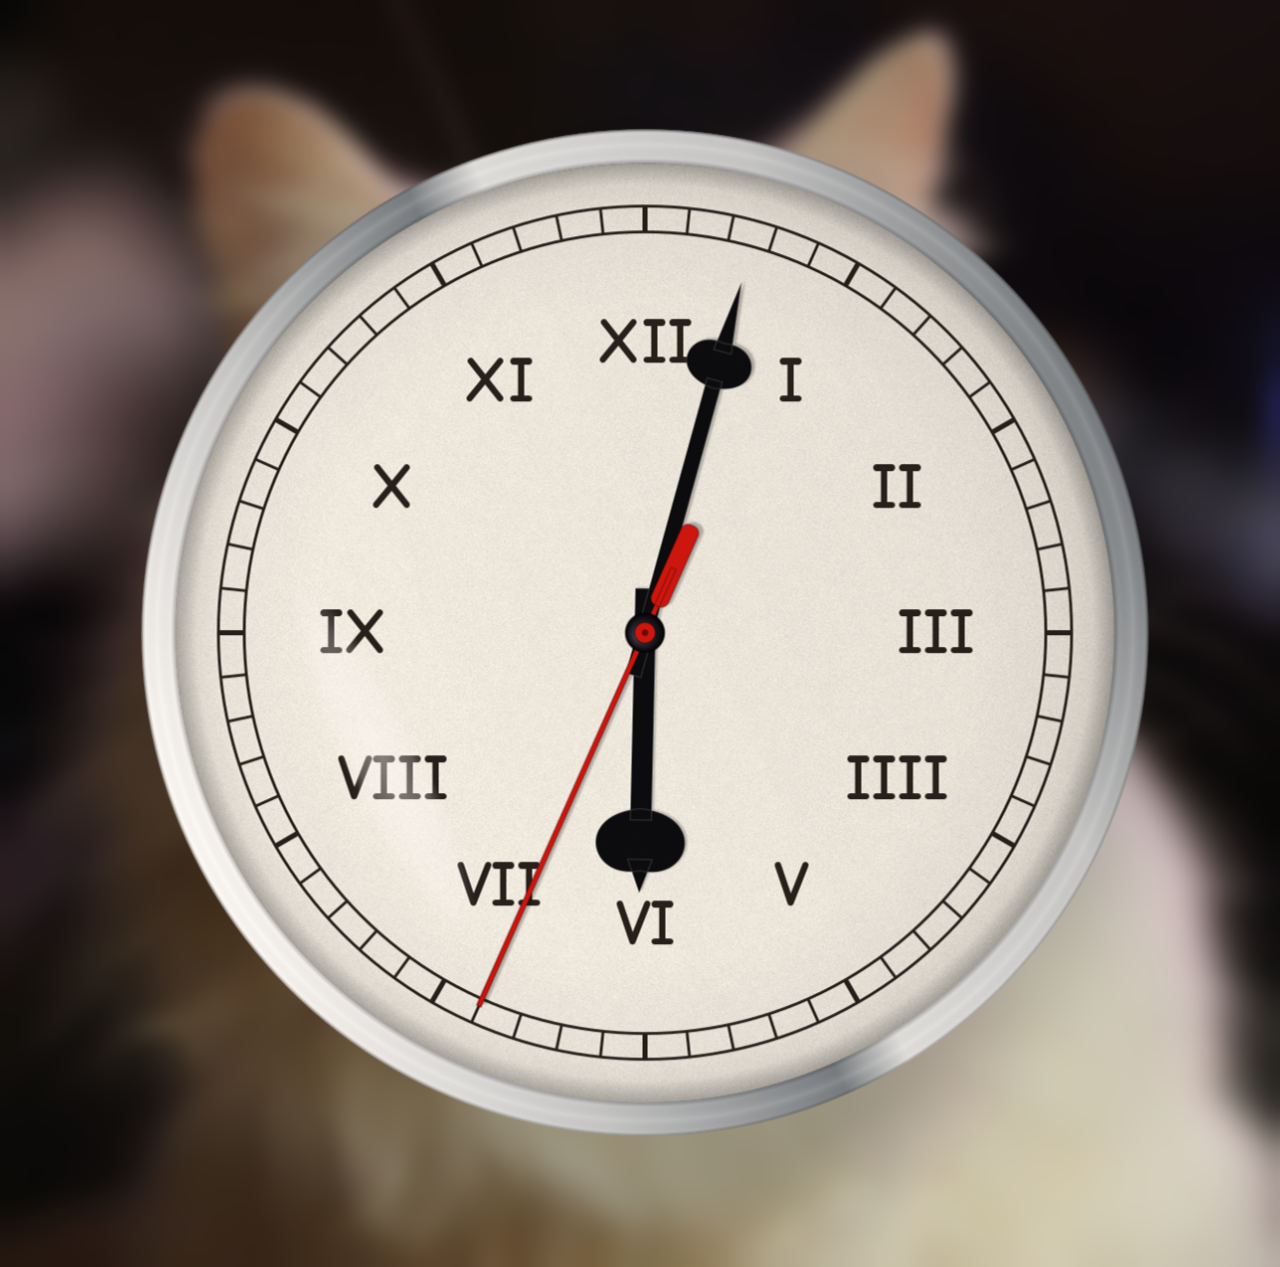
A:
h=6 m=2 s=34
